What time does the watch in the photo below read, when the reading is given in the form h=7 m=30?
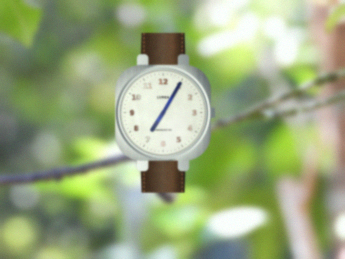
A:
h=7 m=5
